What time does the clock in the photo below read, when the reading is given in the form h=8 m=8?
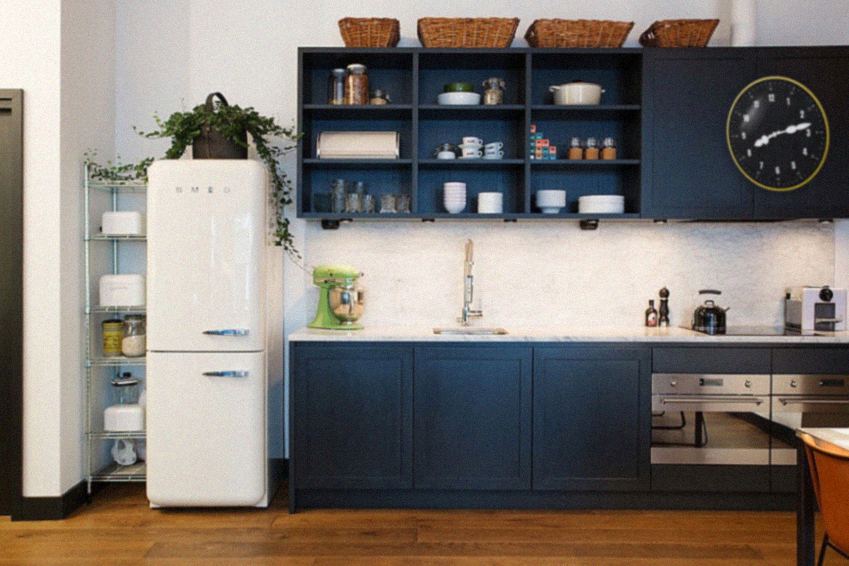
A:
h=8 m=13
